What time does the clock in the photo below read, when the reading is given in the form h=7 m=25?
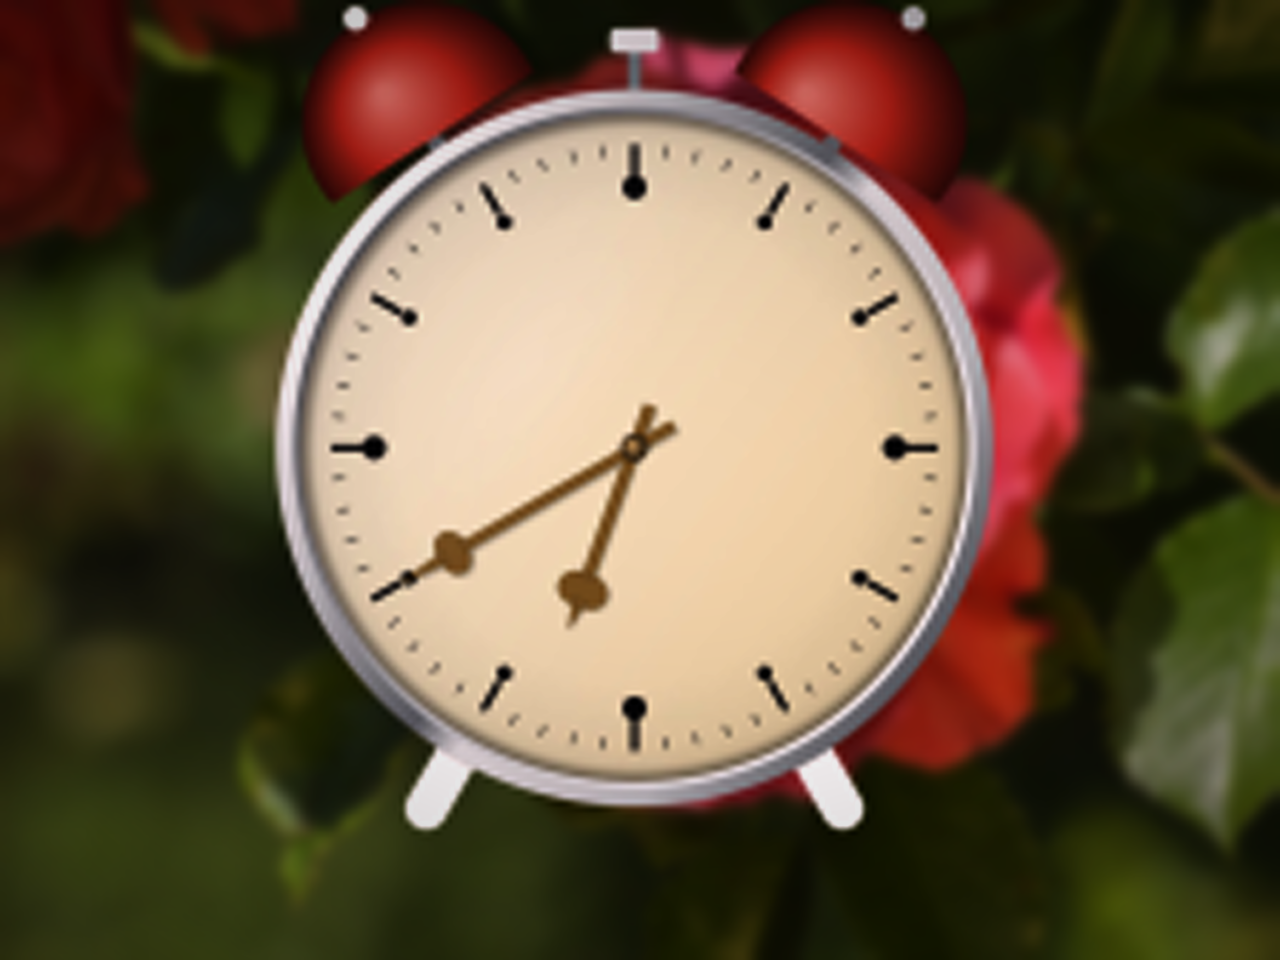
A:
h=6 m=40
